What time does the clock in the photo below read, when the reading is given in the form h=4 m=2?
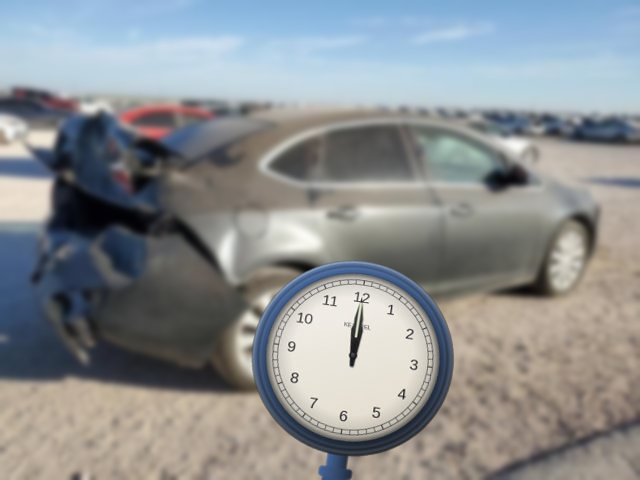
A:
h=12 m=0
